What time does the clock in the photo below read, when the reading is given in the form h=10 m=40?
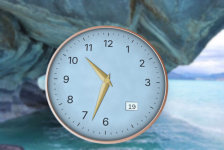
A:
h=10 m=33
